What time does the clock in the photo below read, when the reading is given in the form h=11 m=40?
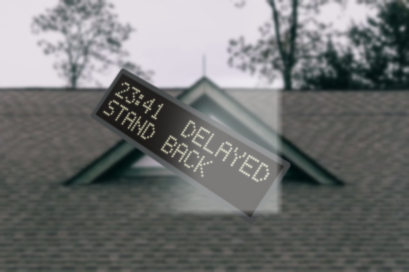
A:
h=23 m=41
